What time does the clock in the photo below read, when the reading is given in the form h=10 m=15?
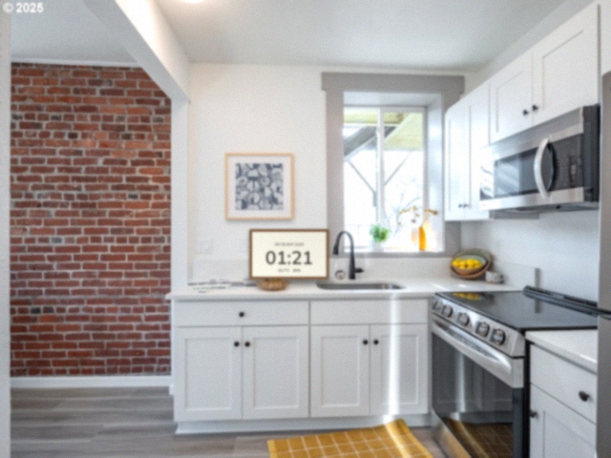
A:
h=1 m=21
